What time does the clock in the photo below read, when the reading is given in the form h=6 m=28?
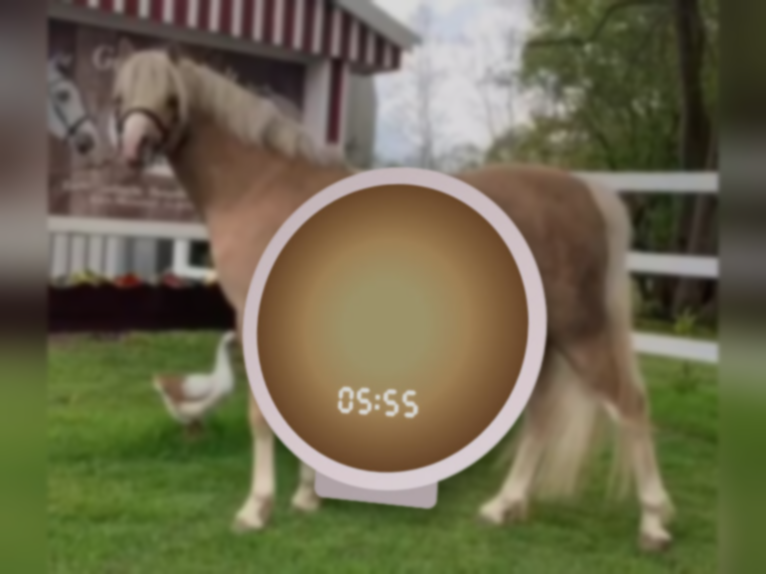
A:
h=5 m=55
